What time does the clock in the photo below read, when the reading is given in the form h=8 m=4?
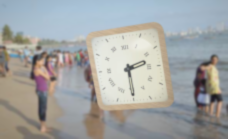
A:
h=2 m=30
